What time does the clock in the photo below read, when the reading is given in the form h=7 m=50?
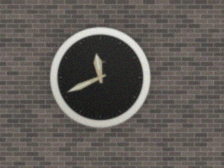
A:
h=11 m=41
